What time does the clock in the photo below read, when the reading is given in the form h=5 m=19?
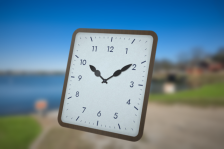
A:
h=10 m=9
